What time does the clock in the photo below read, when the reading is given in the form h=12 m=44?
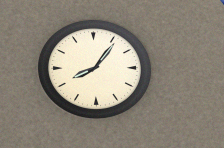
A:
h=8 m=6
